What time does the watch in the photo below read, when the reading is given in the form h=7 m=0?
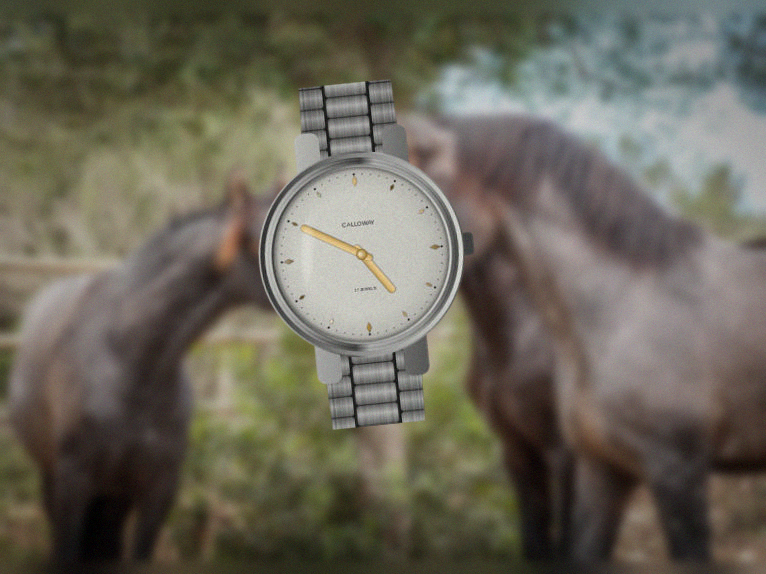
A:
h=4 m=50
